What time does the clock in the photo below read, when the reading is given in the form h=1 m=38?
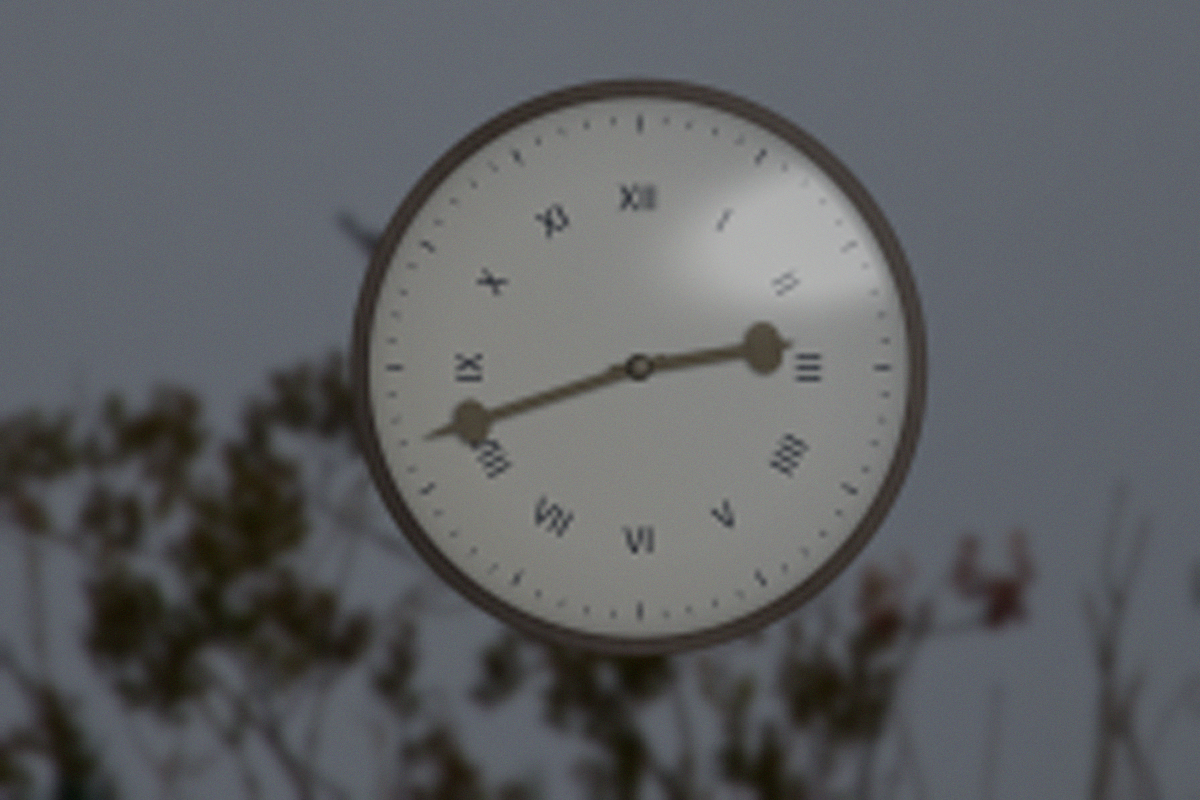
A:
h=2 m=42
